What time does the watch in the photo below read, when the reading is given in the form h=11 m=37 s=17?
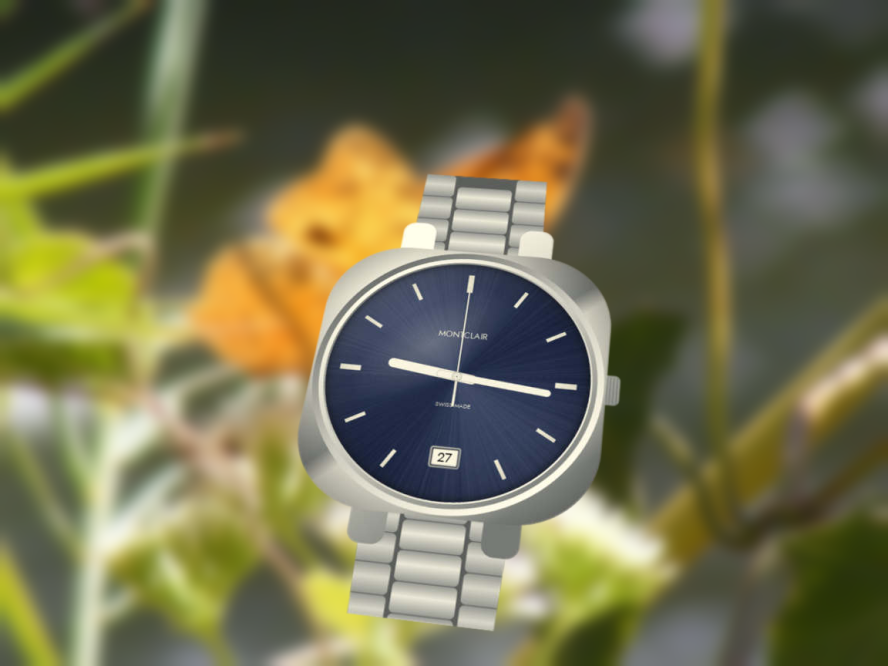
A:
h=9 m=16 s=0
